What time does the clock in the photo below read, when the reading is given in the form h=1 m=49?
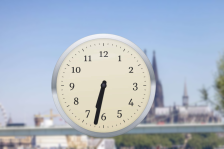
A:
h=6 m=32
